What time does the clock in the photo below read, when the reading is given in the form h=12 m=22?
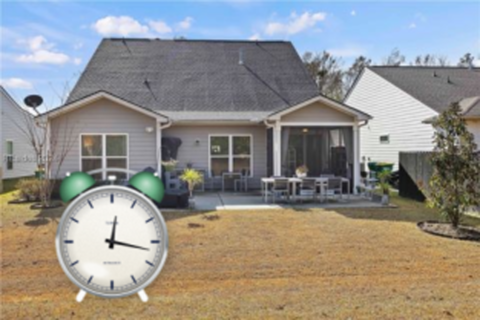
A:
h=12 m=17
